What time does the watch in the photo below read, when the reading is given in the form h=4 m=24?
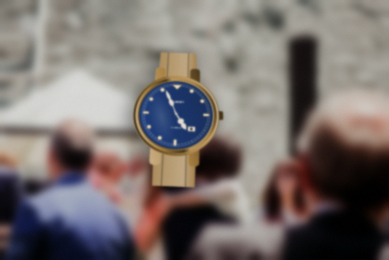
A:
h=4 m=56
